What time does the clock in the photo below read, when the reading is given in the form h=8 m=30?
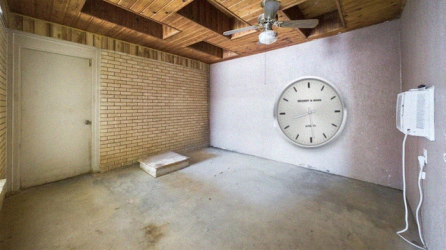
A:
h=8 m=29
